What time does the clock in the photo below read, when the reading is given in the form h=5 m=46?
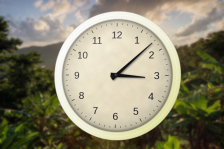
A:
h=3 m=8
